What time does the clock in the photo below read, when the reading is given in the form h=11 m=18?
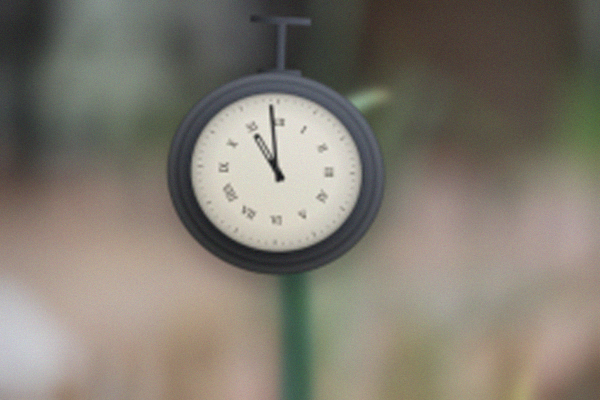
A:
h=10 m=59
